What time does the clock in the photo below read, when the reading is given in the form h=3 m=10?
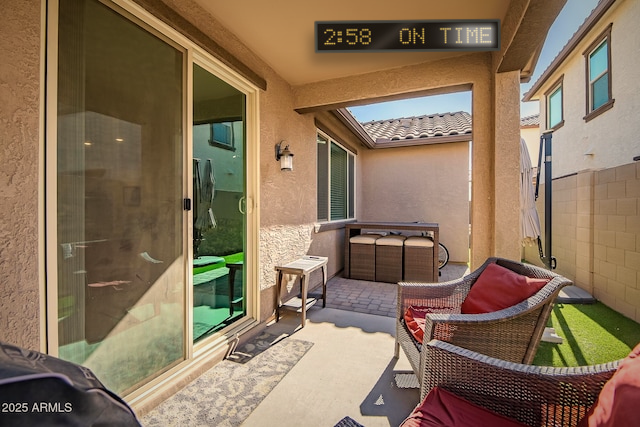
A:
h=2 m=58
